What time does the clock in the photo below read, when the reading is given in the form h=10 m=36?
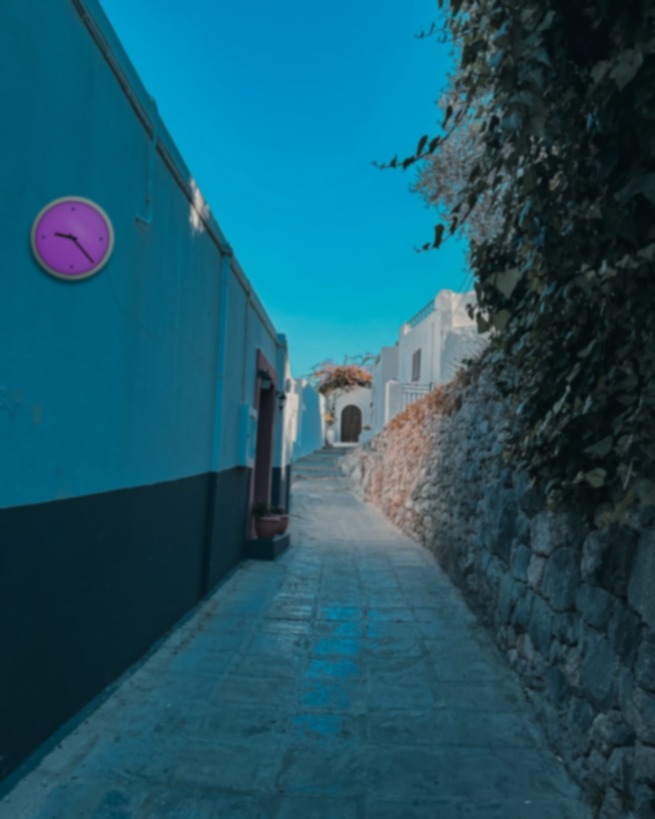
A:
h=9 m=23
